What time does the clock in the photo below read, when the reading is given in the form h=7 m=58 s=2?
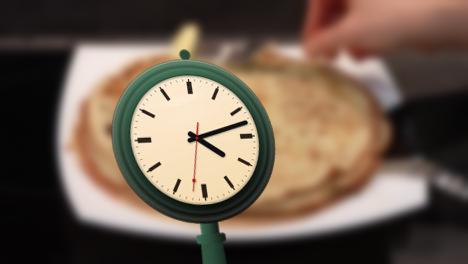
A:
h=4 m=12 s=32
